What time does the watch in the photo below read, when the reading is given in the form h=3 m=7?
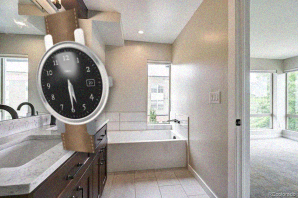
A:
h=5 m=30
